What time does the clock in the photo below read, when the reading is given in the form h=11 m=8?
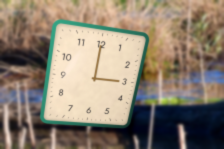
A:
h=3 m=0
